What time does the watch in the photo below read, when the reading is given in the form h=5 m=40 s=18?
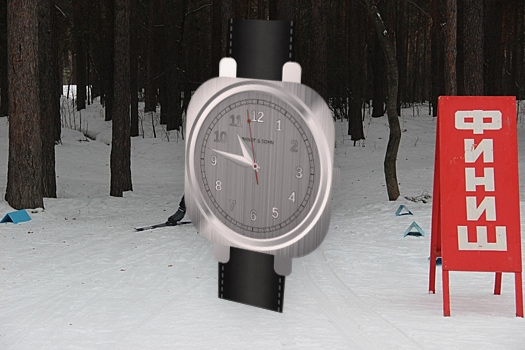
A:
h=10 m=46 s=58
